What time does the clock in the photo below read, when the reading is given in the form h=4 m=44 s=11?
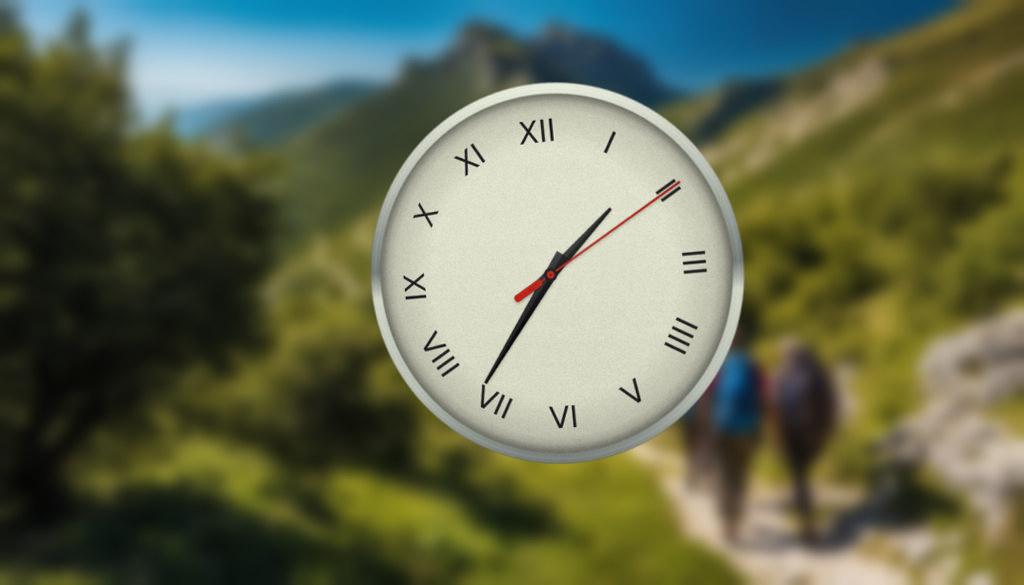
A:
h=1 m=36 s=10
